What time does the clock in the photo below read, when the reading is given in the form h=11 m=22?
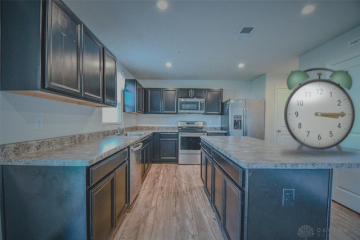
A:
h=3 m=15
